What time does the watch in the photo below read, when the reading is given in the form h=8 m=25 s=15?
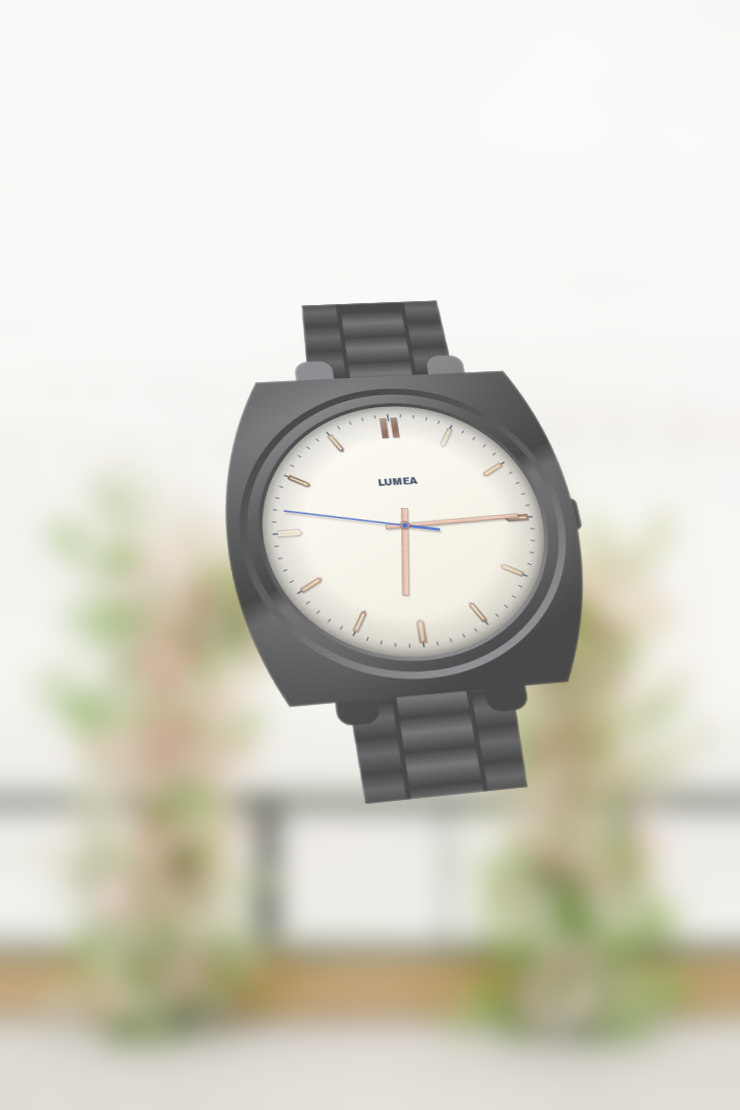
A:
h=6 m=14 s=47
